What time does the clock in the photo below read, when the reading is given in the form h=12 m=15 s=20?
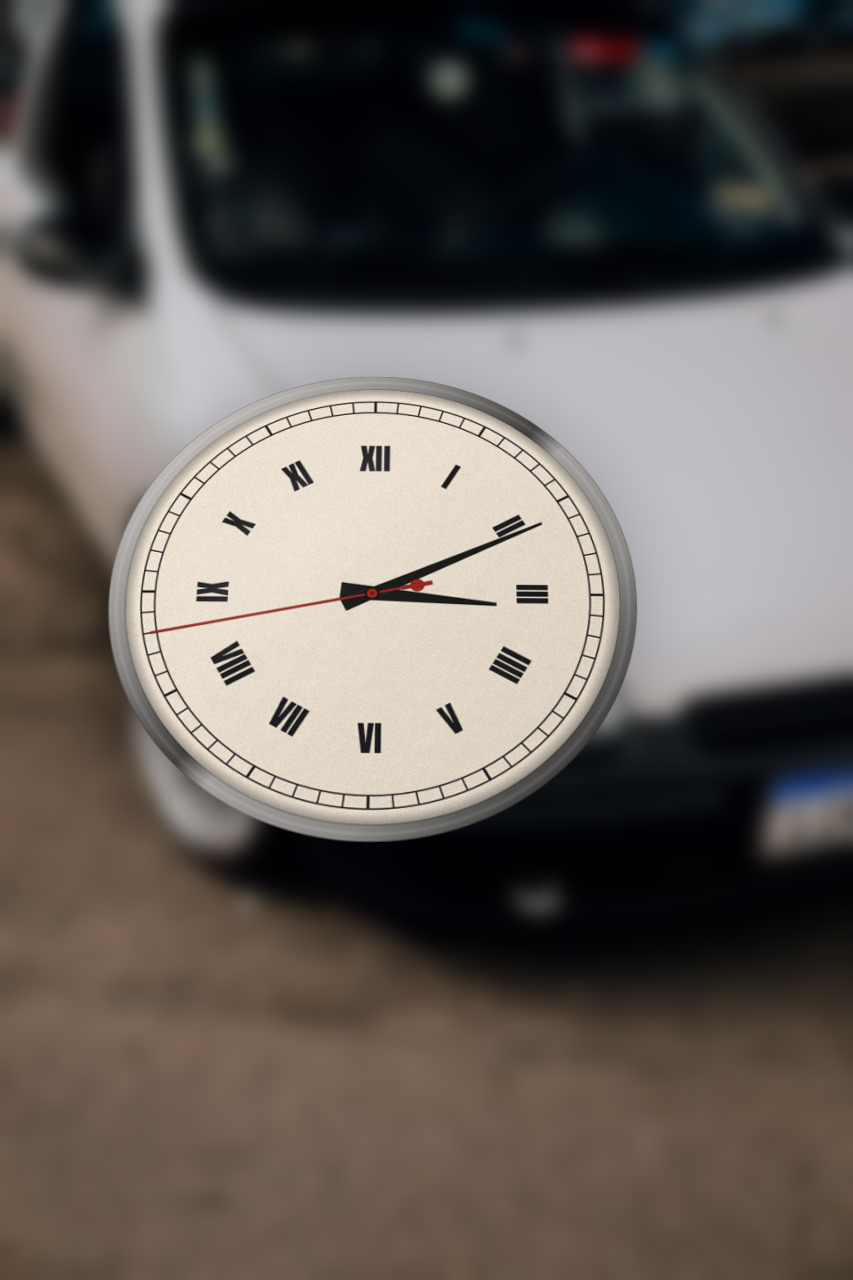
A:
h=3 m=10 s=43
